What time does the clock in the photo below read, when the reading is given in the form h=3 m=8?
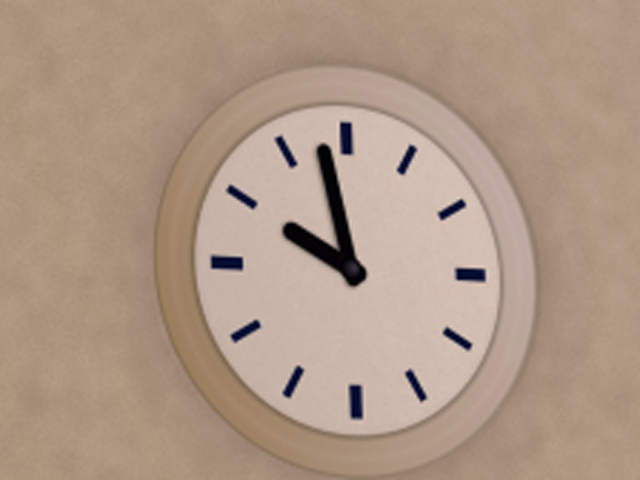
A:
h=9 m=58
